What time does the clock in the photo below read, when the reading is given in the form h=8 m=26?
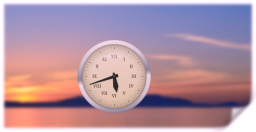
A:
h=5 m=42
